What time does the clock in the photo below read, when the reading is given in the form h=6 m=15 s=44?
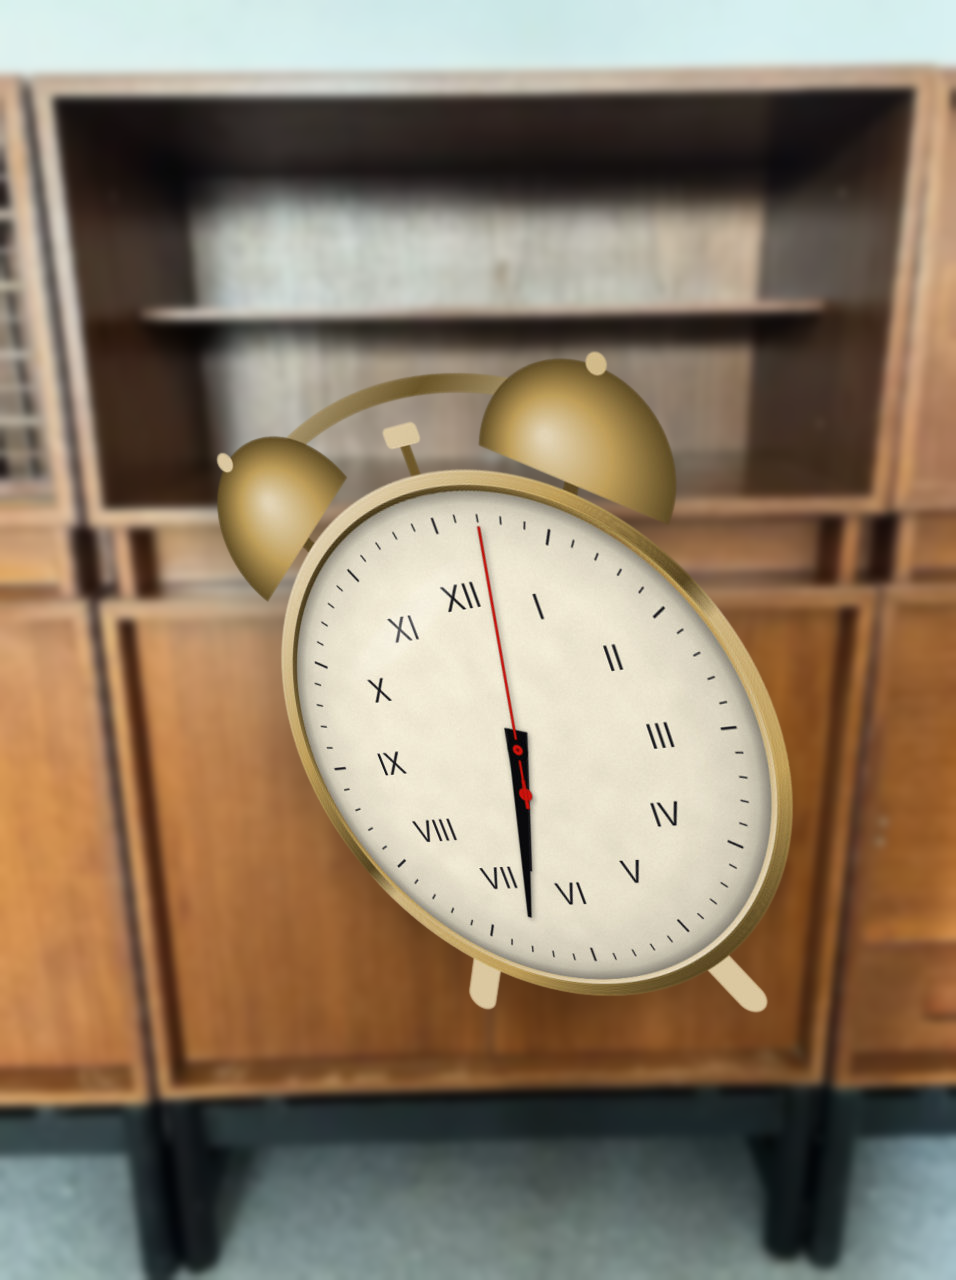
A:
h=6 m=33 s=2
